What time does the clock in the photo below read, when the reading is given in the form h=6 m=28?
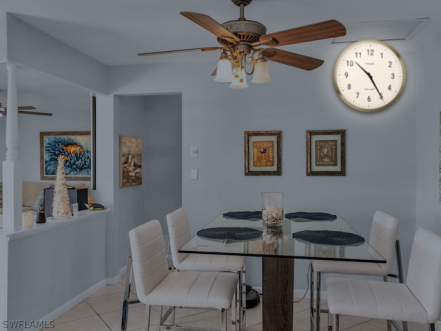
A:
h=10 m=25
